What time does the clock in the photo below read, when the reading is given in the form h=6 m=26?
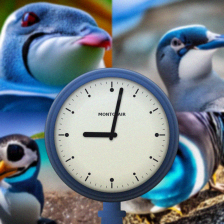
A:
h=9 m=2
